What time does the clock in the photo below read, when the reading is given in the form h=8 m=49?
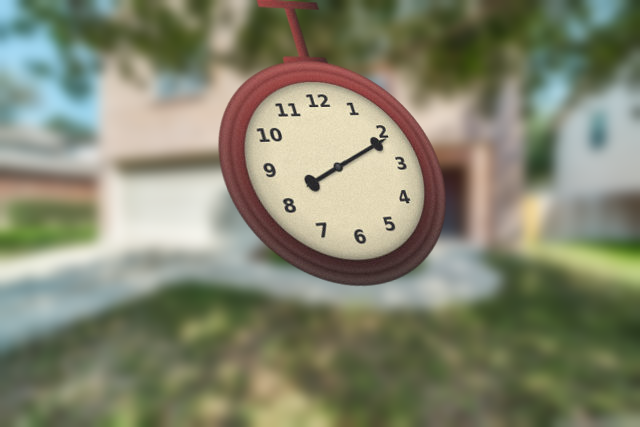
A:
h=8 m=11
